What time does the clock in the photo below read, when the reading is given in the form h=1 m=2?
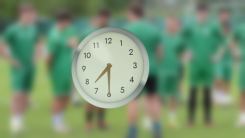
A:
h=7 m=30
